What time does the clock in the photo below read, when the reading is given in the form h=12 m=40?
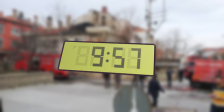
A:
h=9 m=57
